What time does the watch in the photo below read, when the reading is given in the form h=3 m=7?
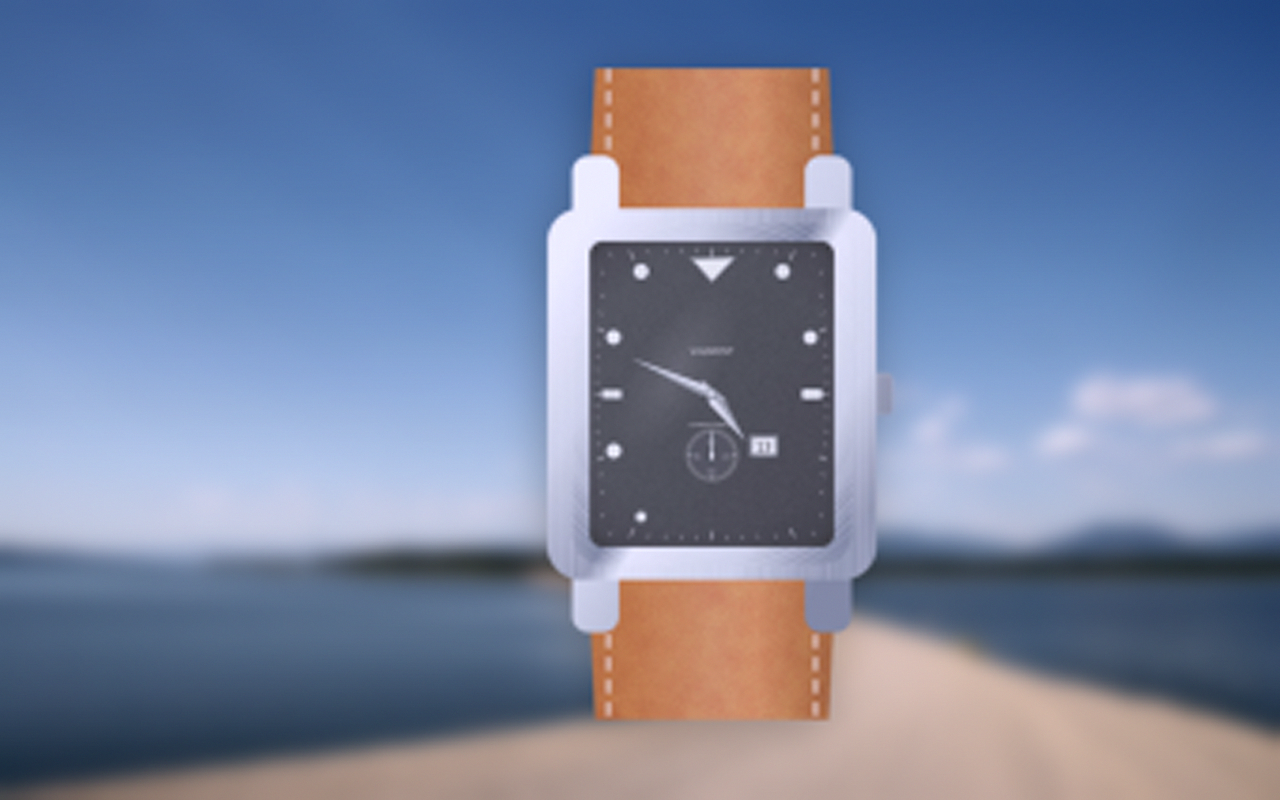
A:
h=4 m=49
